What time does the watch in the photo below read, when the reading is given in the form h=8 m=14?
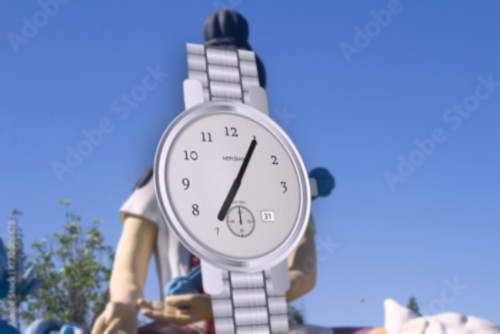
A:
h=7 m=5
